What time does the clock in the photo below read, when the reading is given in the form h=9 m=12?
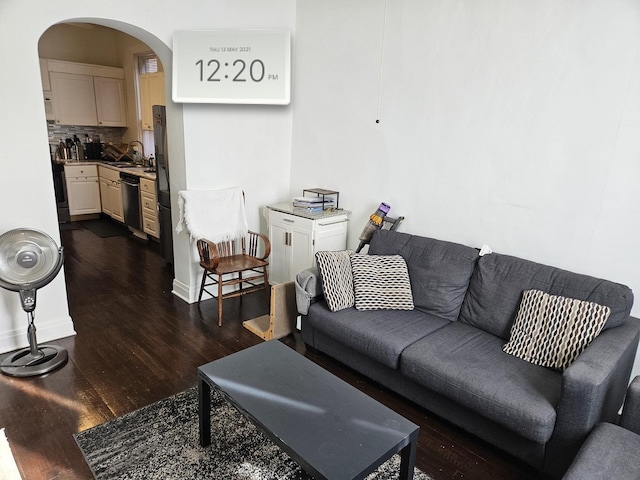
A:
h=12 m=20
